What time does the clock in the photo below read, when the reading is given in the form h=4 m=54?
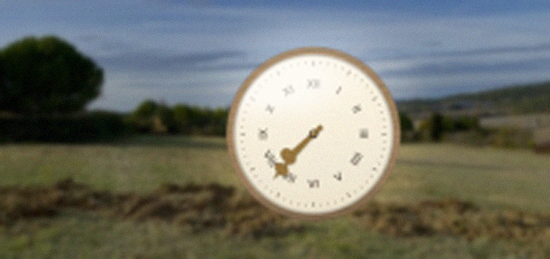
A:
h=7 m=37
